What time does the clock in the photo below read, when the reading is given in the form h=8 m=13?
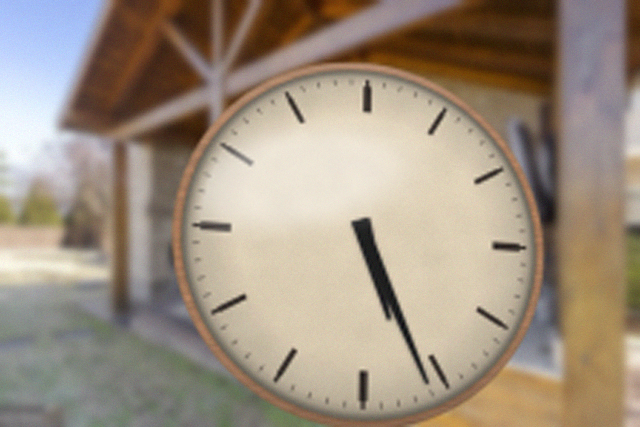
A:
h=5 m=26
